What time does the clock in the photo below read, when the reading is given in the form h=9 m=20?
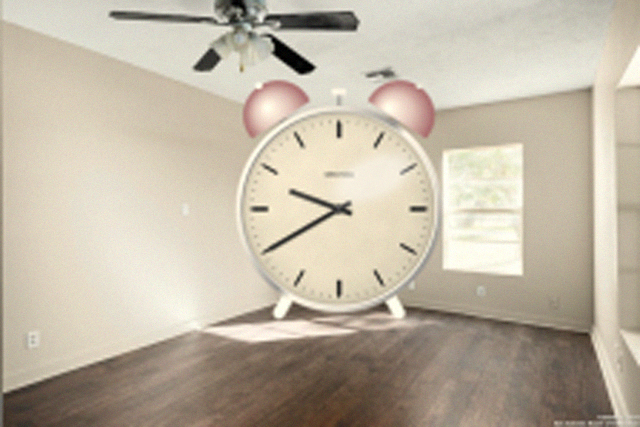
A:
h=9 m=40
